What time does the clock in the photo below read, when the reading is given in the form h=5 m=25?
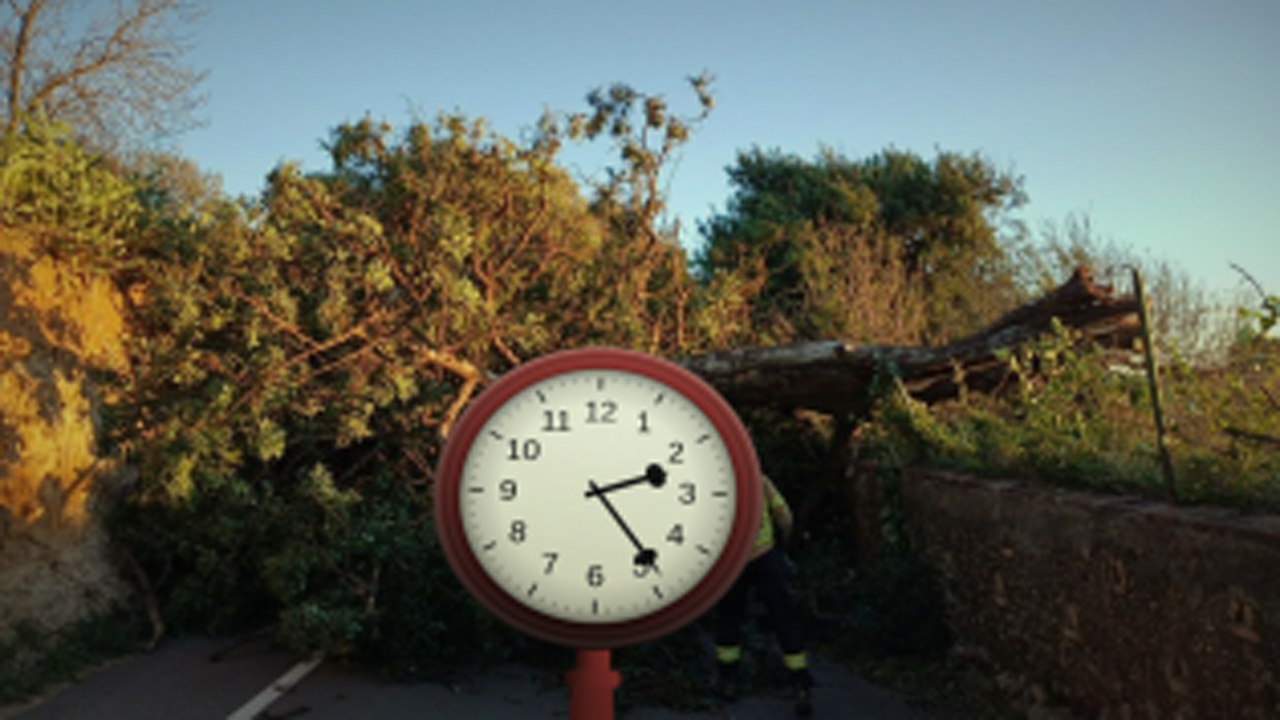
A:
h=2 m=24
